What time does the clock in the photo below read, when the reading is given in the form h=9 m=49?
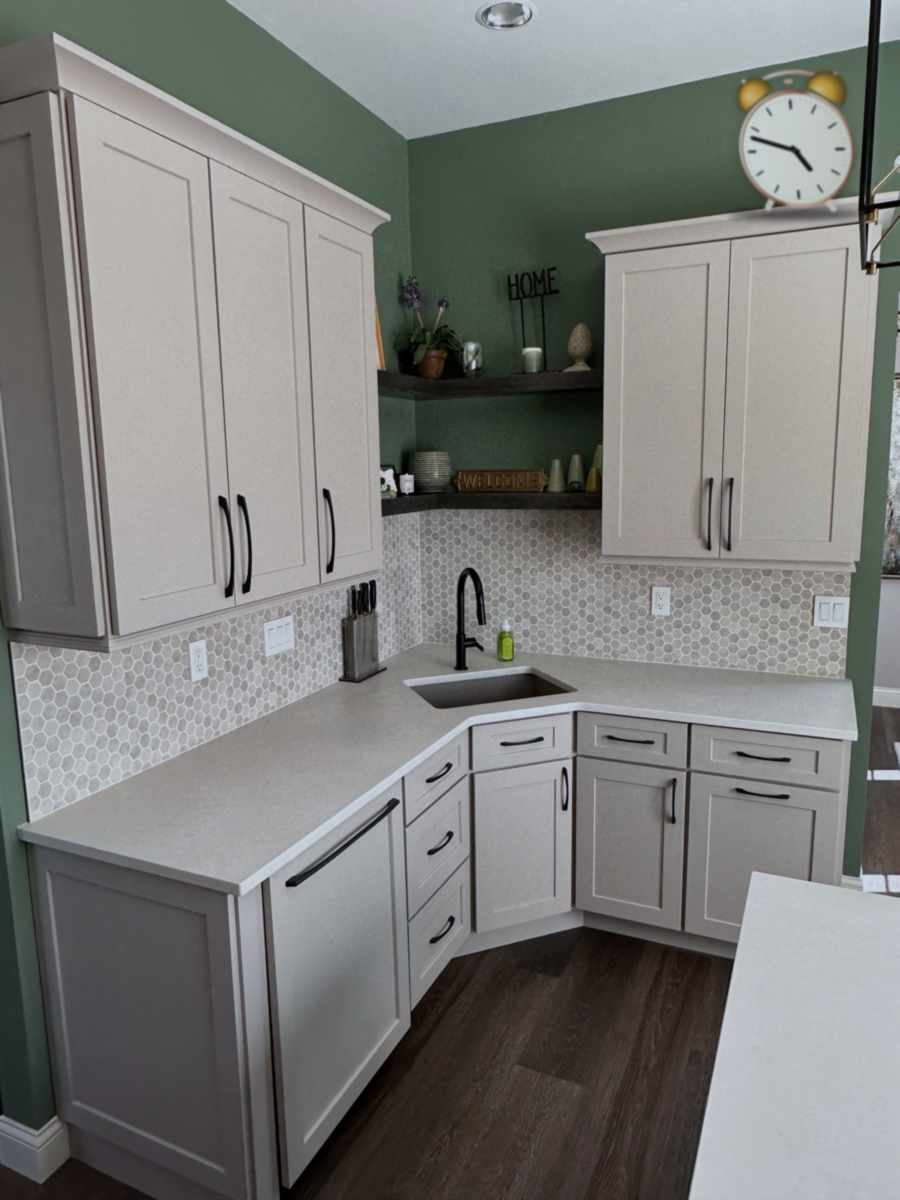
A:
h=4 m=48
